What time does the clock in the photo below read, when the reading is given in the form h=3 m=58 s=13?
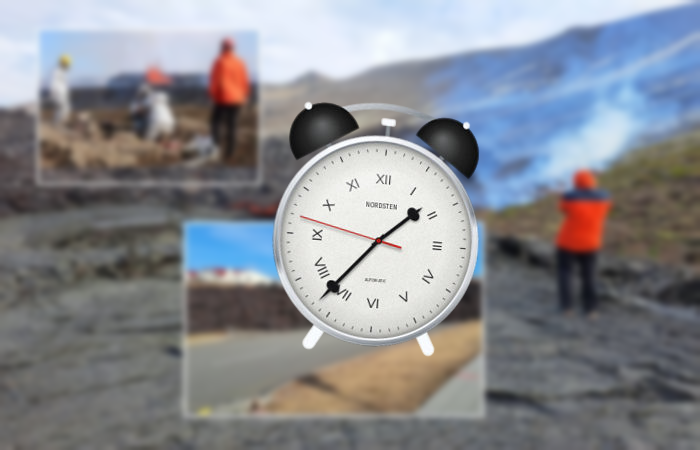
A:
h=1 m=36 s=47
